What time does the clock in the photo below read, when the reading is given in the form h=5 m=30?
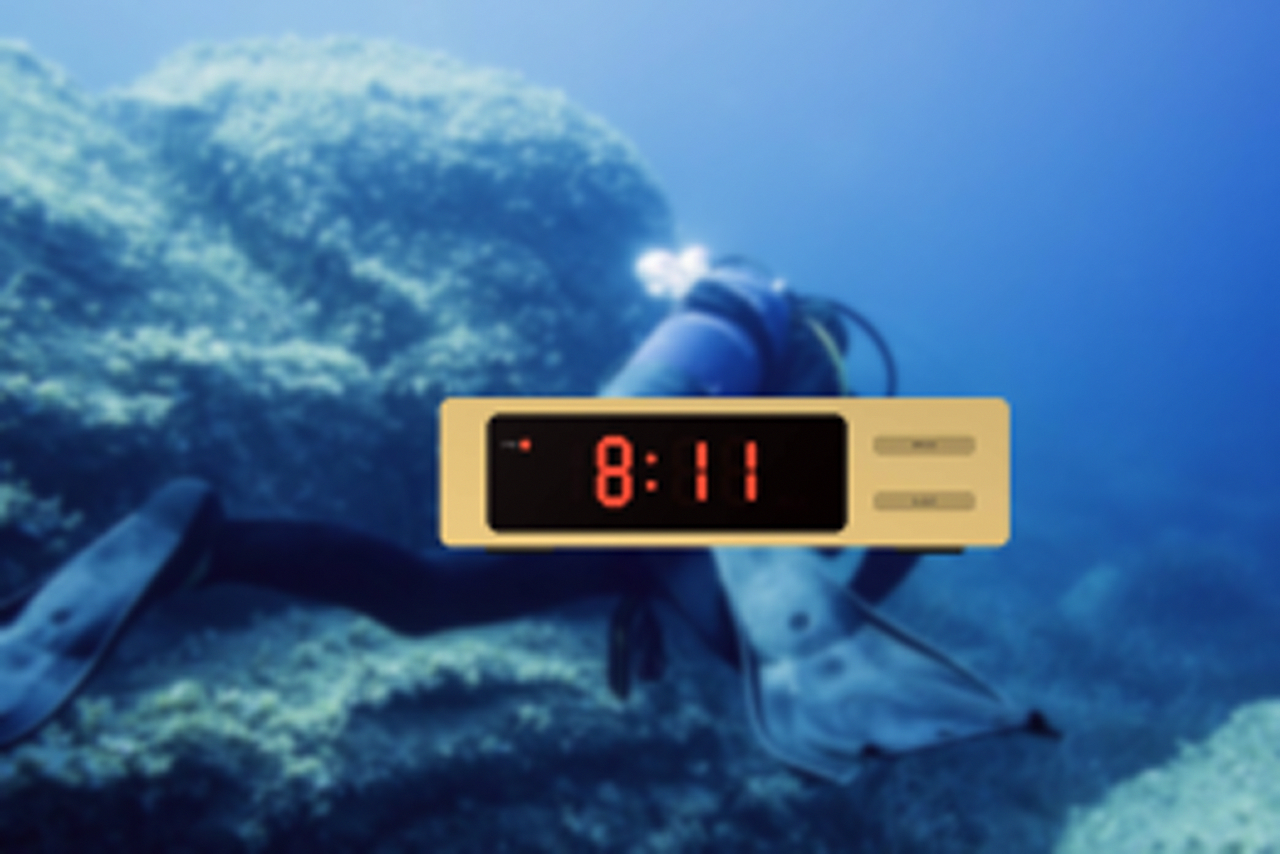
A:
h=8 m=11
